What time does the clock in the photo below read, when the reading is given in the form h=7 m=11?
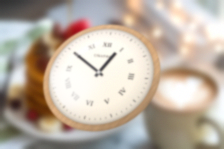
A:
h=12 m=50
